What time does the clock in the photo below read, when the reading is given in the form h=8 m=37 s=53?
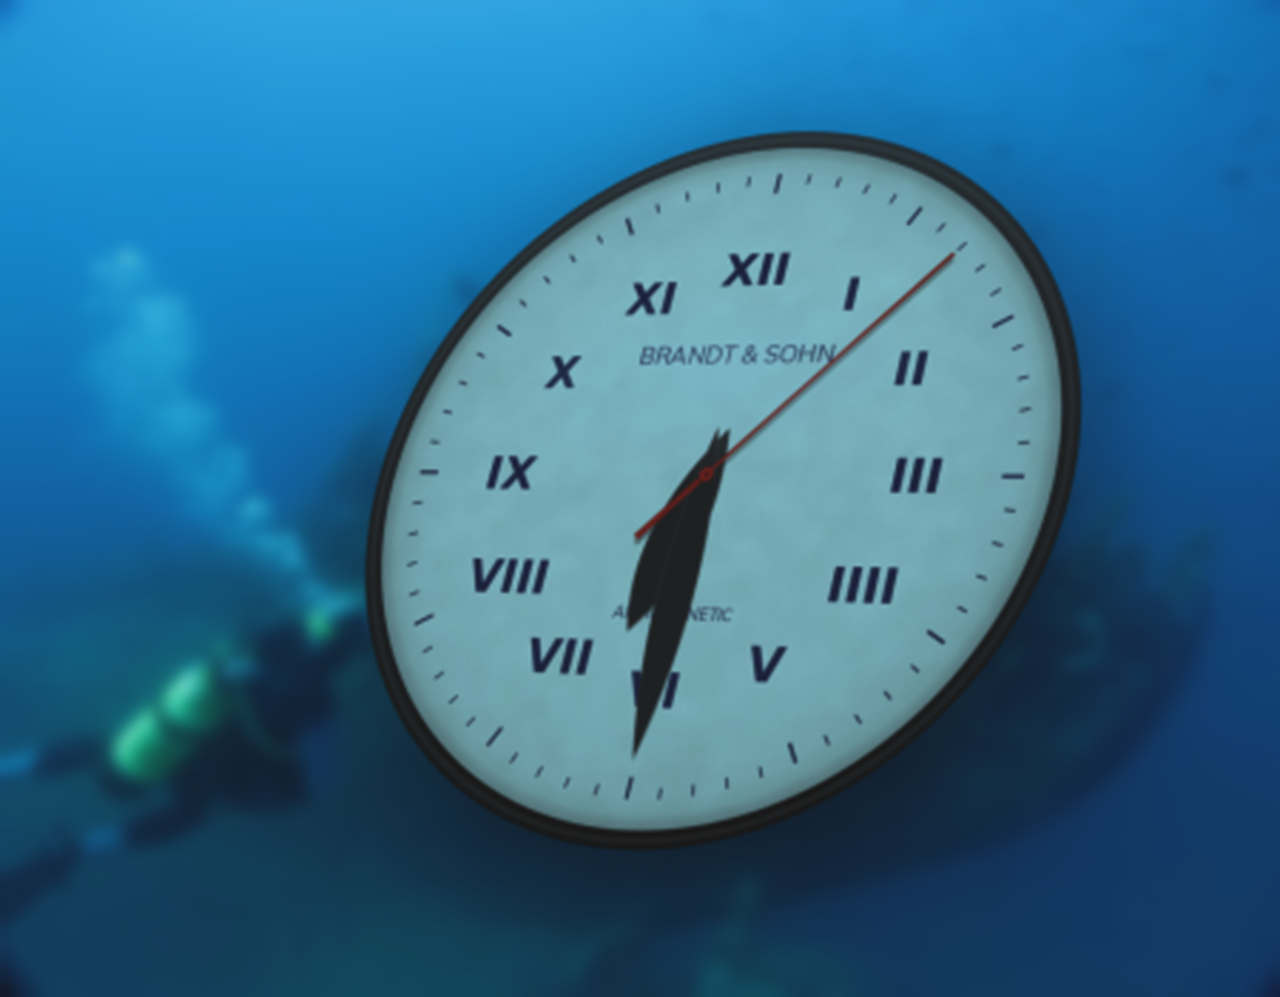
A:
h=6 m=30 s=7
